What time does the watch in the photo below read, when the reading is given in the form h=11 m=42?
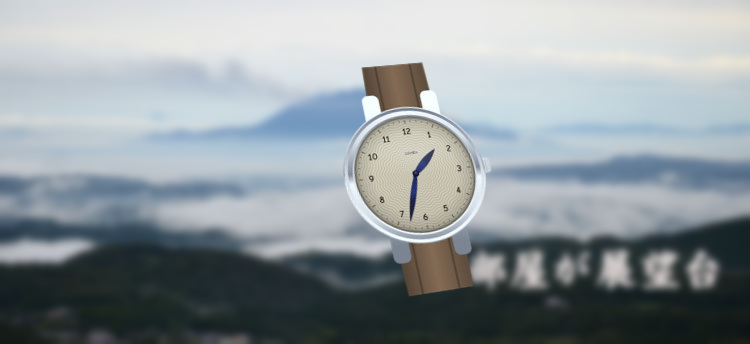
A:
h=1 m=33
